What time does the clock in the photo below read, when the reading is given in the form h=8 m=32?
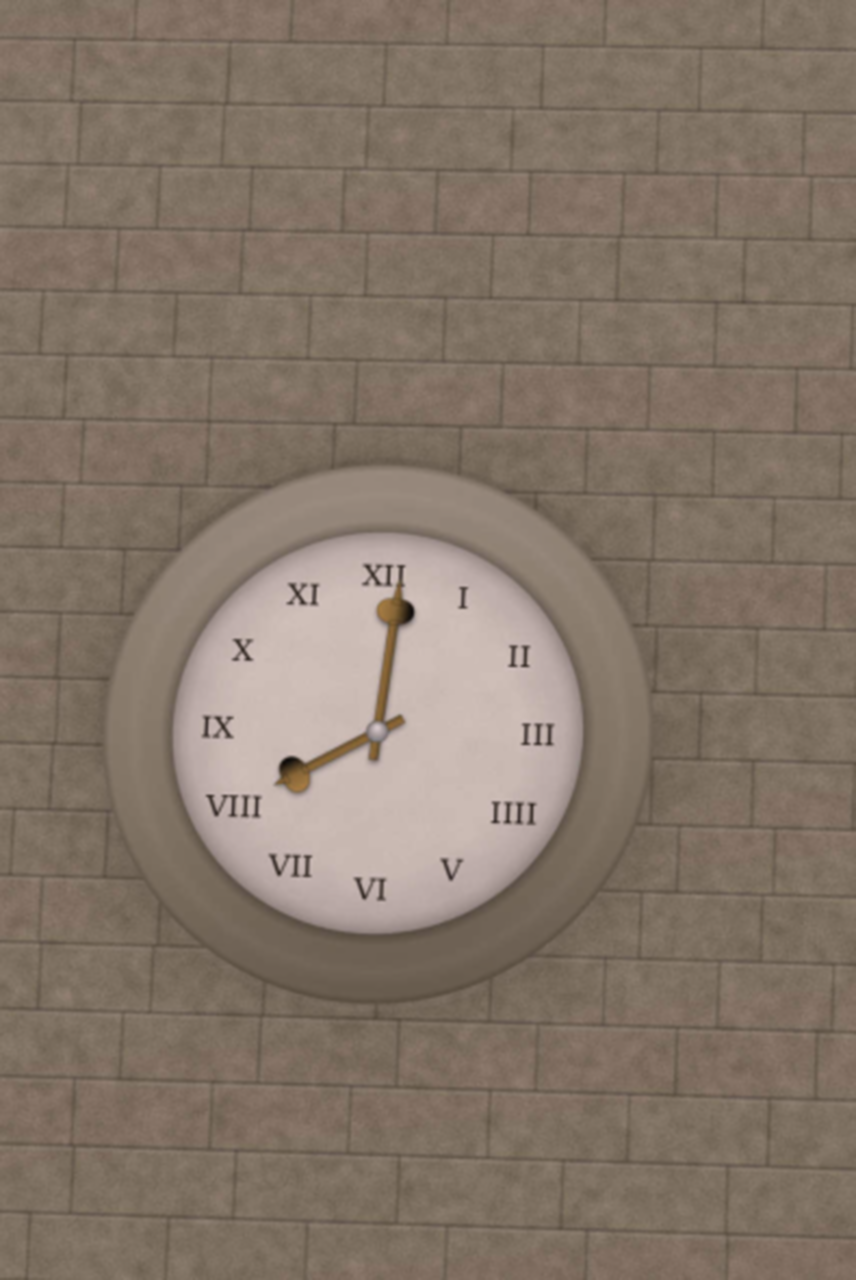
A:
h=8 m=1
